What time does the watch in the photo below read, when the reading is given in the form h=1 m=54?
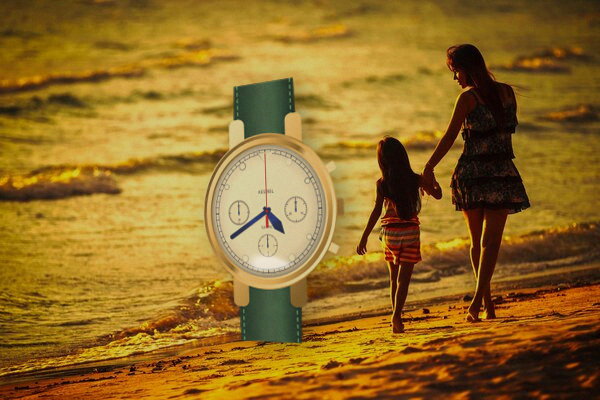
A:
h=4 m=40
